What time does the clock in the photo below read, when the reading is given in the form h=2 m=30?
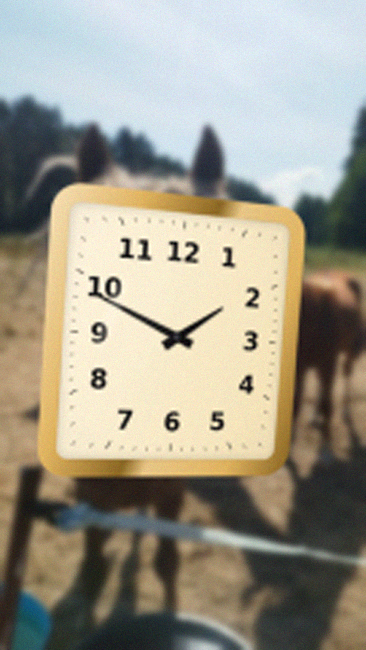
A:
h=1 m=49
